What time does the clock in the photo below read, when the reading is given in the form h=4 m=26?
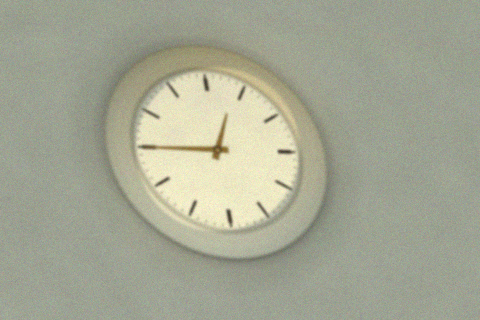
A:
h=12 m=45
